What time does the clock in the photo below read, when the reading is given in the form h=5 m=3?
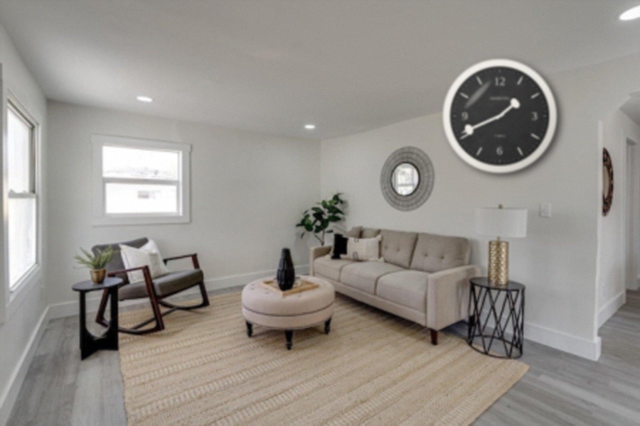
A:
h=1 m=41
